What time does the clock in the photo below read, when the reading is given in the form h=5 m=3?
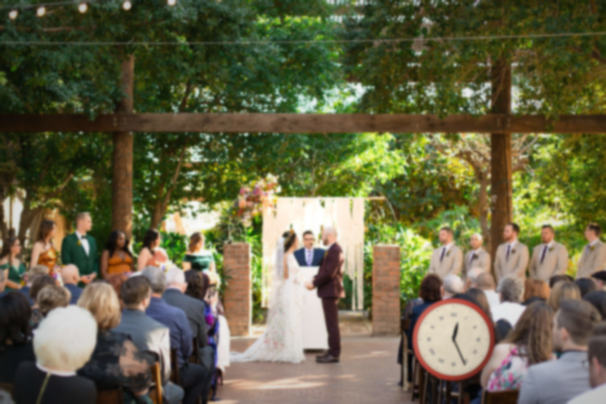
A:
h=12 m=26
